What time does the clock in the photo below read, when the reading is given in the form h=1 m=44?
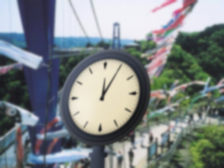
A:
h=12 m=5
